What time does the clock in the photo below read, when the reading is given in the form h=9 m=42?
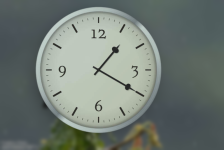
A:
h=1 m=20
